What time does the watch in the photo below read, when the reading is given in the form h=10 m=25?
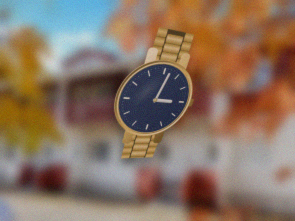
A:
h=3 m=2
